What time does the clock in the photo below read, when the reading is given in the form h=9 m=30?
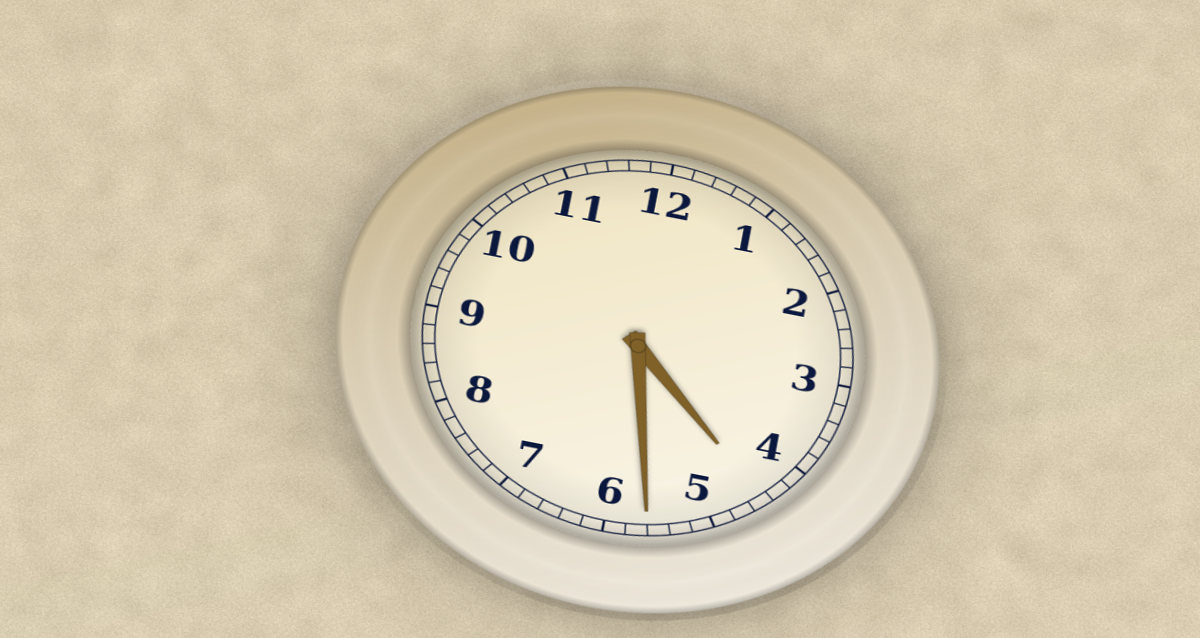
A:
h=4 m=28
